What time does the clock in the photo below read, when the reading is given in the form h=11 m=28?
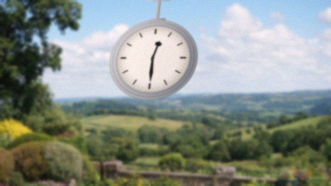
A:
h=12 m=30
